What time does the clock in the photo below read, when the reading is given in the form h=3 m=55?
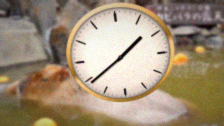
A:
h=1 m=39
